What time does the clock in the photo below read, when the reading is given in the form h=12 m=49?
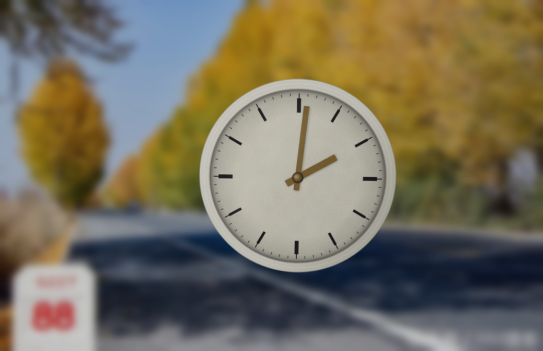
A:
h=2 m=1
